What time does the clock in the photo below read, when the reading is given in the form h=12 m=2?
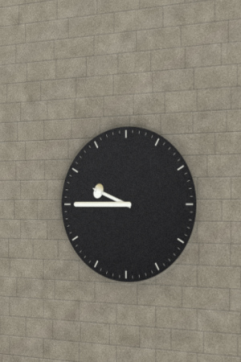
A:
h=9 m=45
